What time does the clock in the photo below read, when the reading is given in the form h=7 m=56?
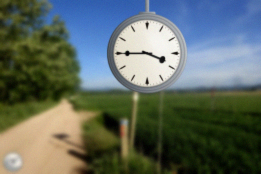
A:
h=3 m=45
